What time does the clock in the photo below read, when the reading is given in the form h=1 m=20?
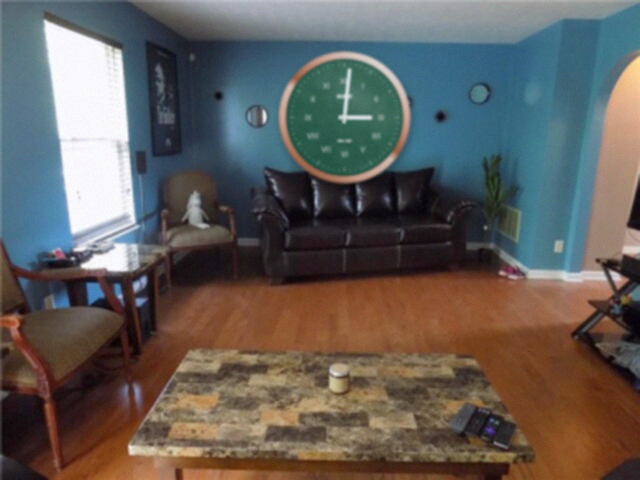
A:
h=3 m=1
